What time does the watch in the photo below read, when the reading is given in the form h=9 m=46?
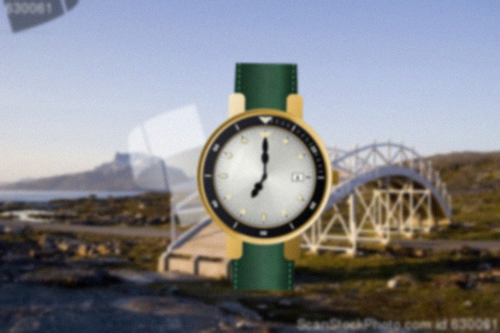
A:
h=7 m=0
